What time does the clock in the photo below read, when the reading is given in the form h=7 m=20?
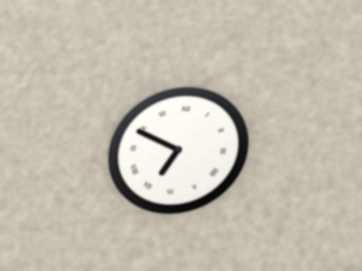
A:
h=6 m=49
